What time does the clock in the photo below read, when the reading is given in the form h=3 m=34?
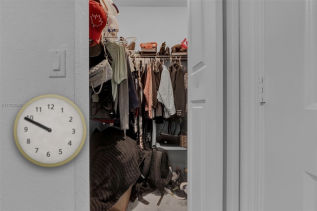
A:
h=9 m=49
